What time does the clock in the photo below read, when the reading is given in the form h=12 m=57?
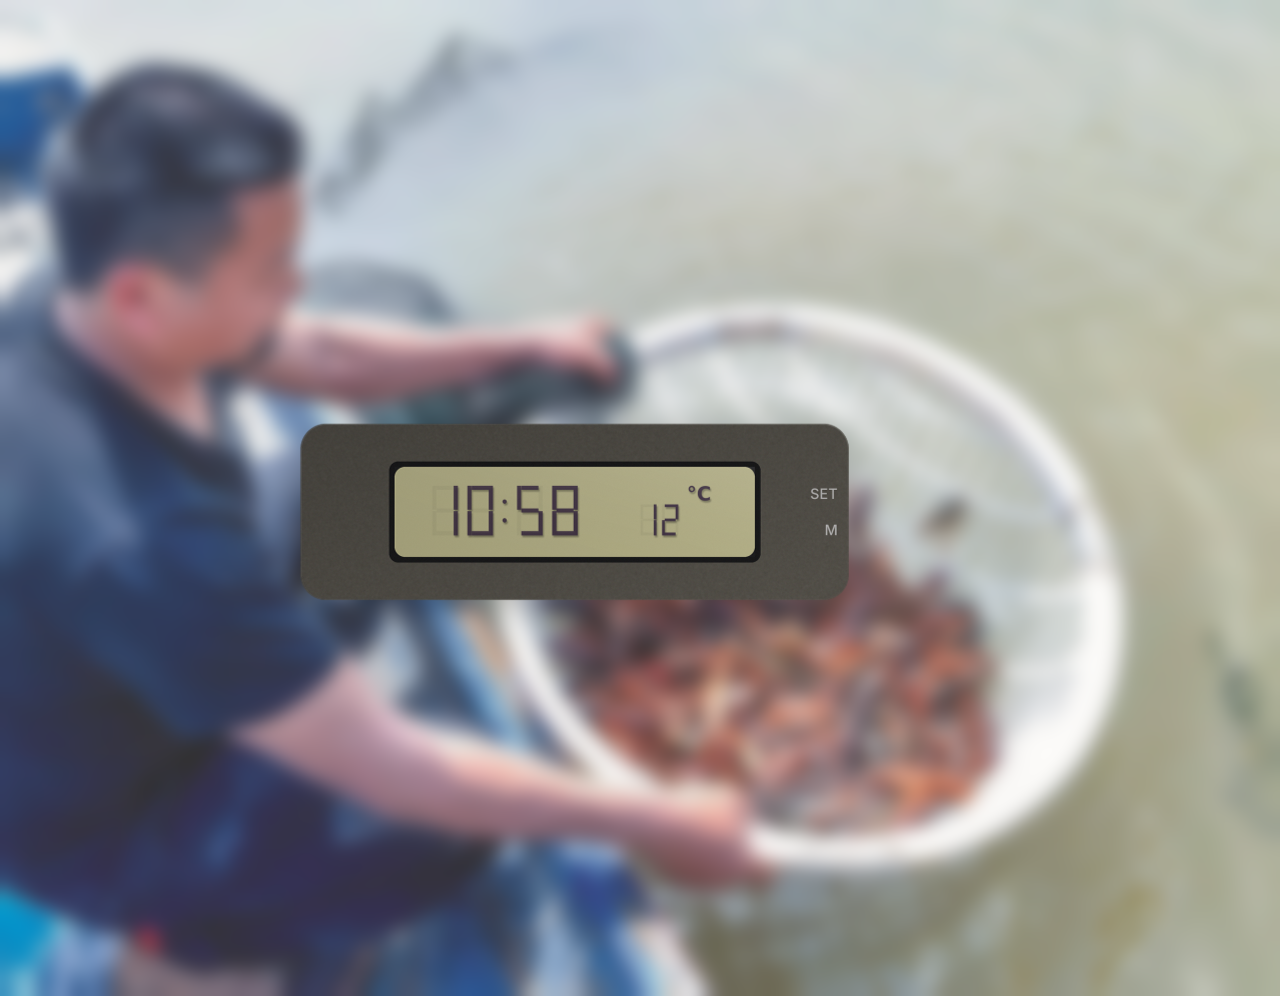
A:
h=10 m=58
